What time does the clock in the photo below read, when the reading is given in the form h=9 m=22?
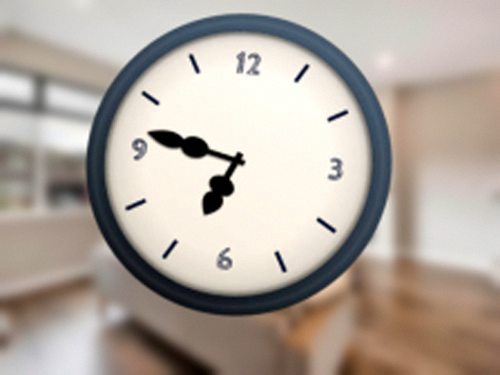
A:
h=6 m=47
